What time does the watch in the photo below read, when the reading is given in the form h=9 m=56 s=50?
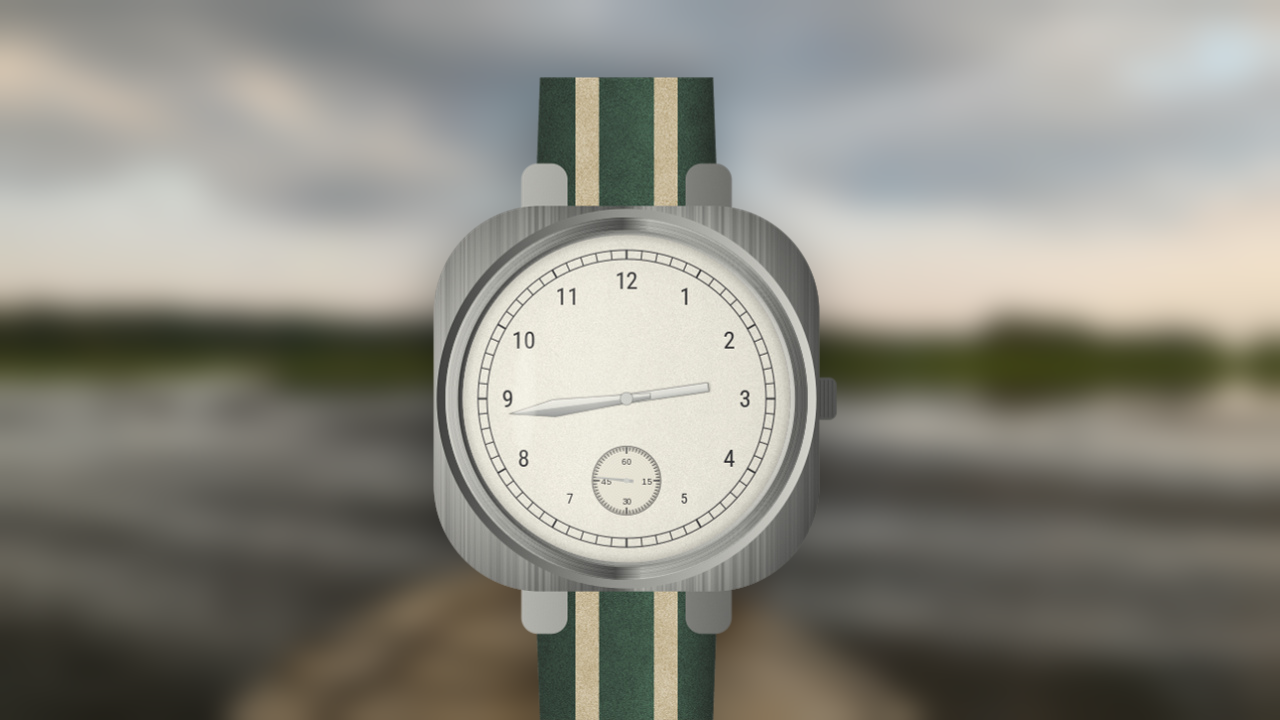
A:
h=2 m=43 s=46
